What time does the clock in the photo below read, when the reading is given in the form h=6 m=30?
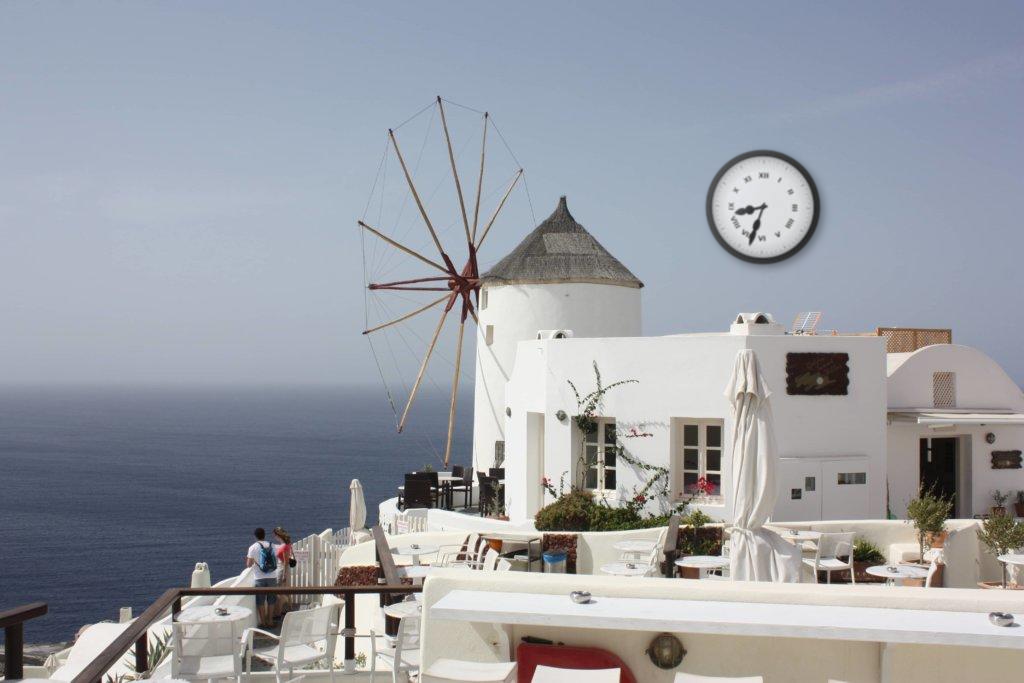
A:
h=8 m=33
